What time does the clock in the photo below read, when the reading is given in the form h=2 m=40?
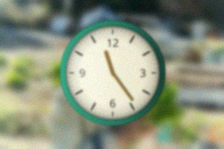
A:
h=11 m=24
